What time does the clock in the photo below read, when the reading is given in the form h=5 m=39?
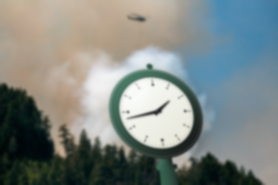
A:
h=1 m=43
